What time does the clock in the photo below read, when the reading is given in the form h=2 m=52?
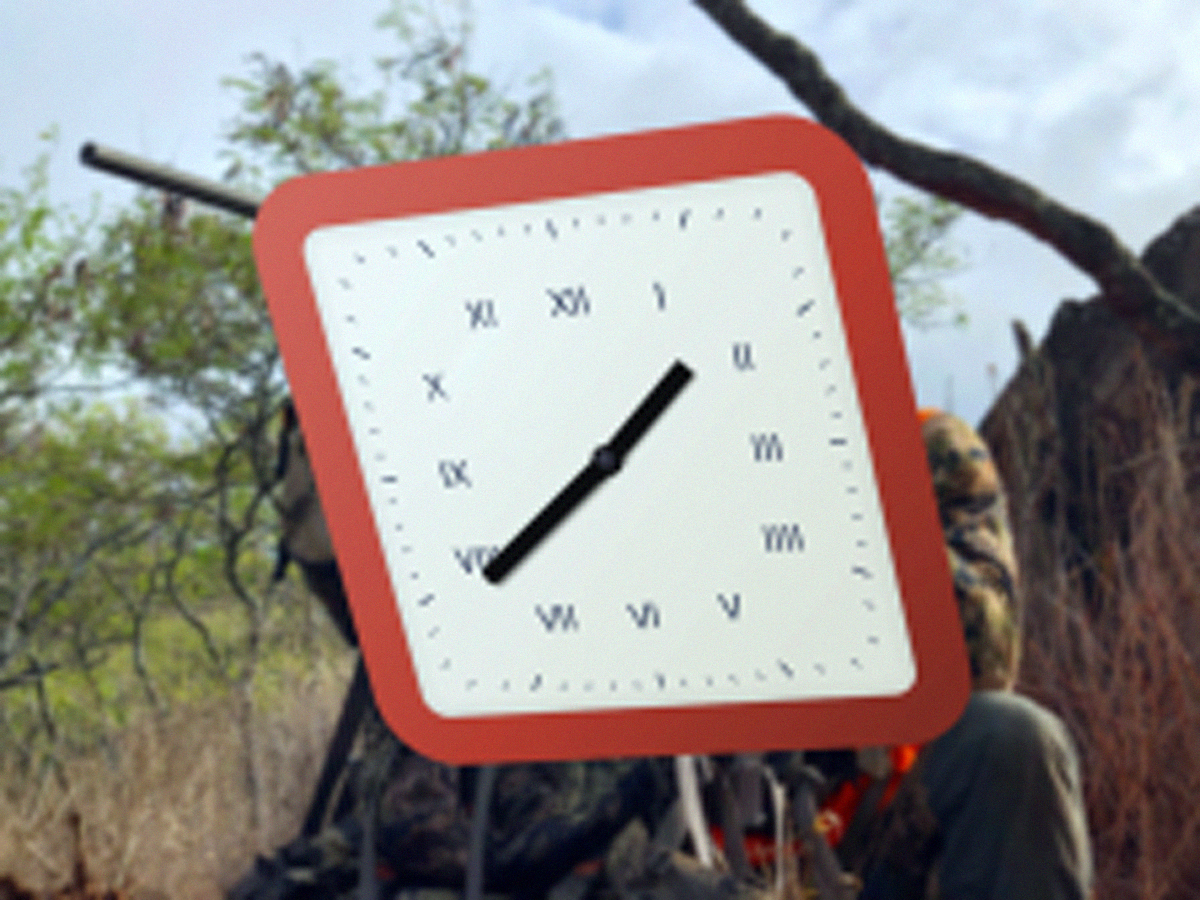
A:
h=1 m=39
